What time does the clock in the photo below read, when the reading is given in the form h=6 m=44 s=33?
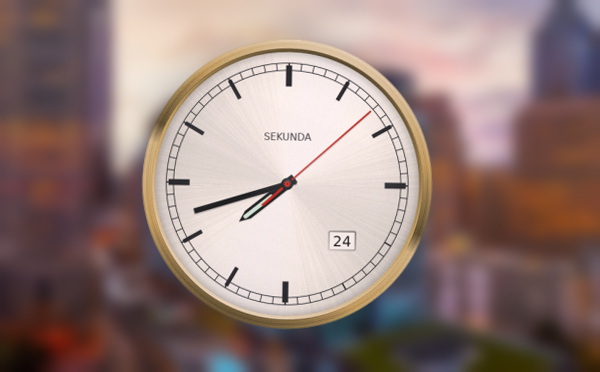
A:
h=7 m=42 s=8
